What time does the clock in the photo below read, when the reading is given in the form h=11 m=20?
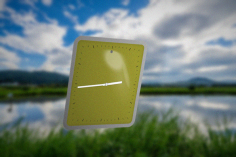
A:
h=2 m=44
